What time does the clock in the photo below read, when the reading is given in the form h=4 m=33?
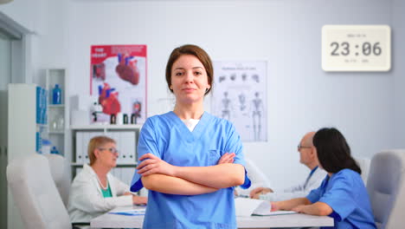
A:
h=23 m=6
